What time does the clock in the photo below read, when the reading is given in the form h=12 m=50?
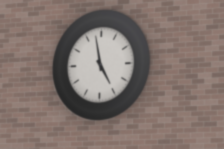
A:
h=4 m=58
